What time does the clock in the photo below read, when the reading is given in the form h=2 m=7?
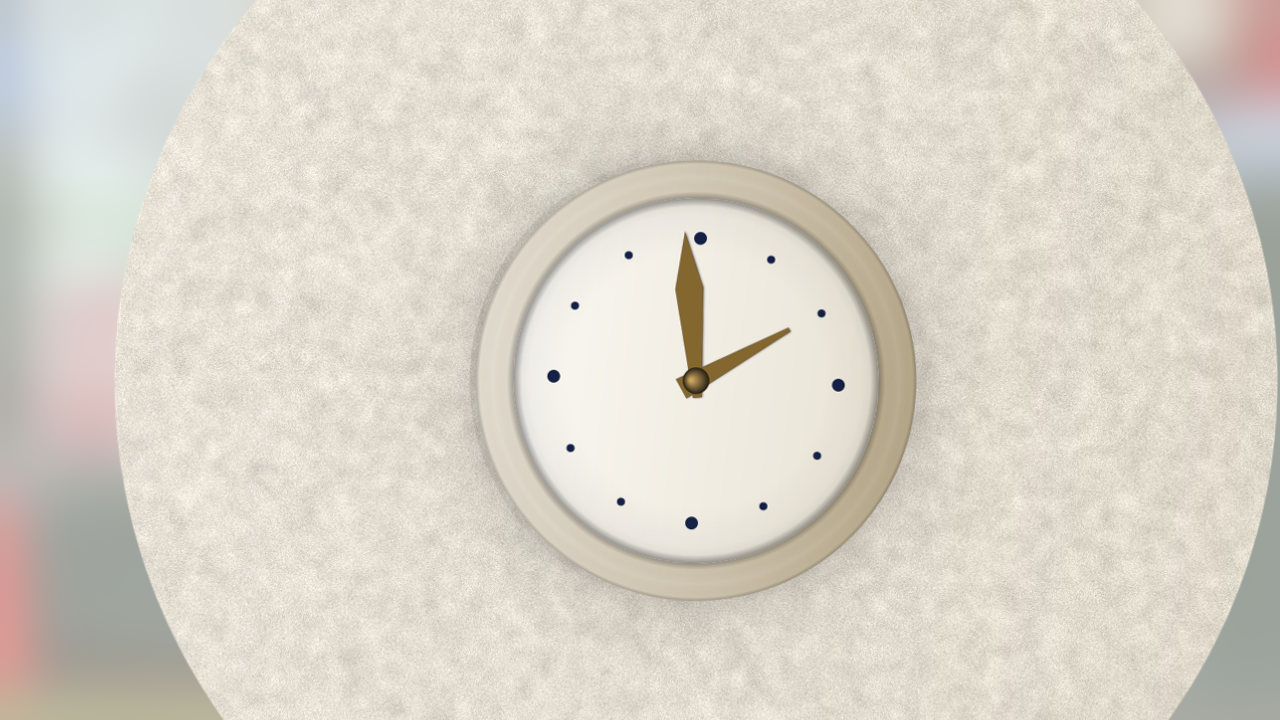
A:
h=1 m=59
